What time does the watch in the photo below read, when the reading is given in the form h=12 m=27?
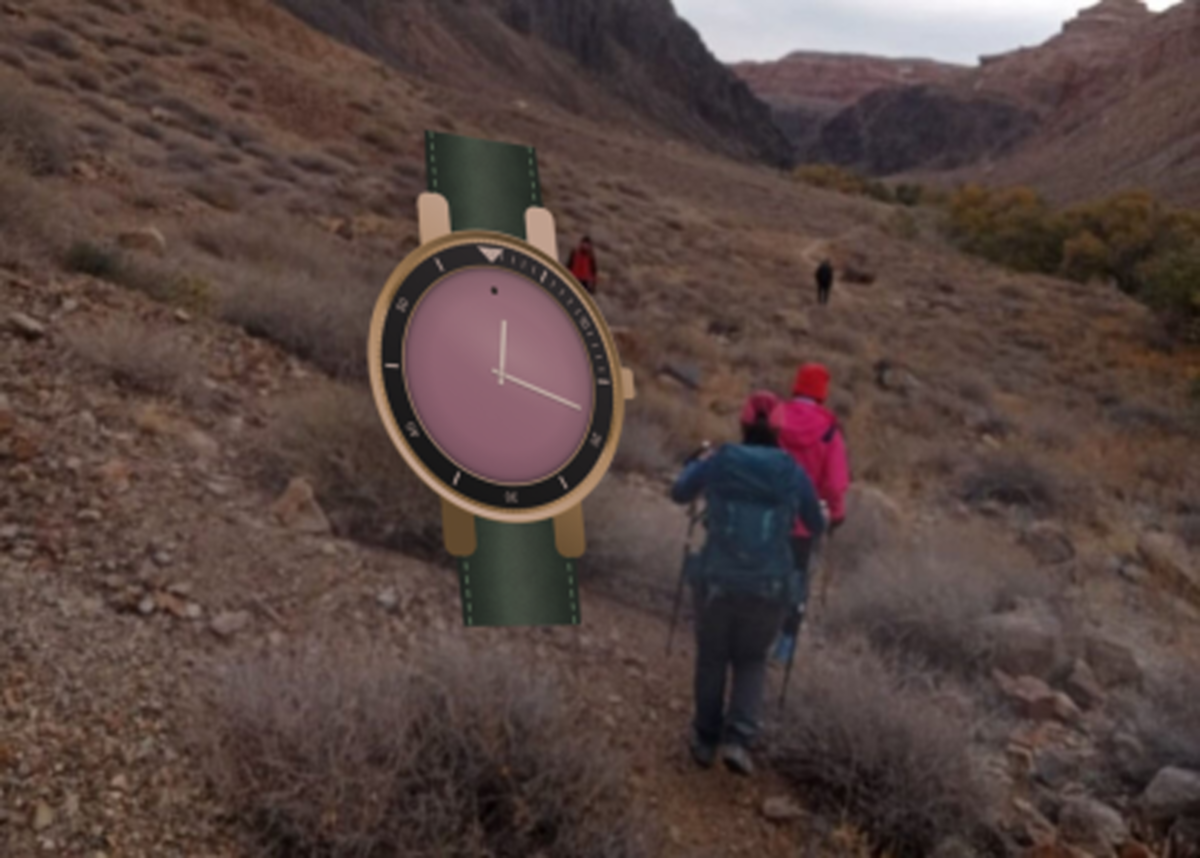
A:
h=12 m=18
